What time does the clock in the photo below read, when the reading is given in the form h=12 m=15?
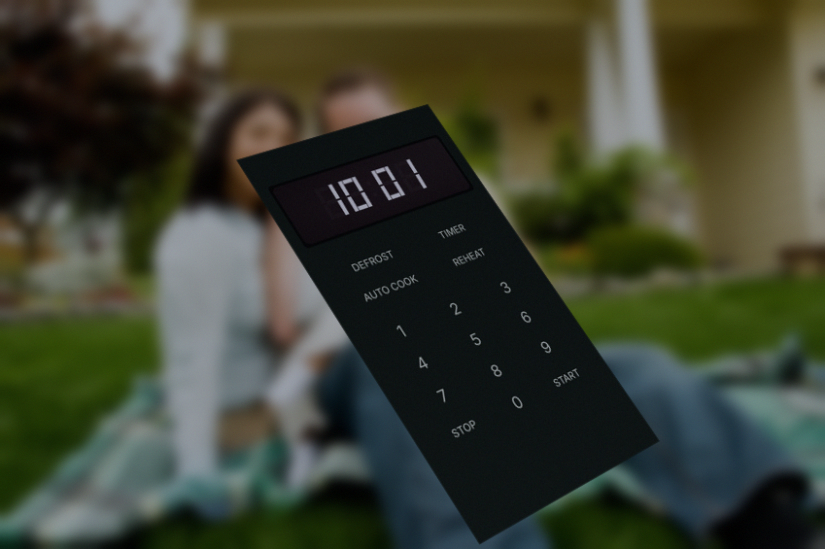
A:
h=10 m=1
